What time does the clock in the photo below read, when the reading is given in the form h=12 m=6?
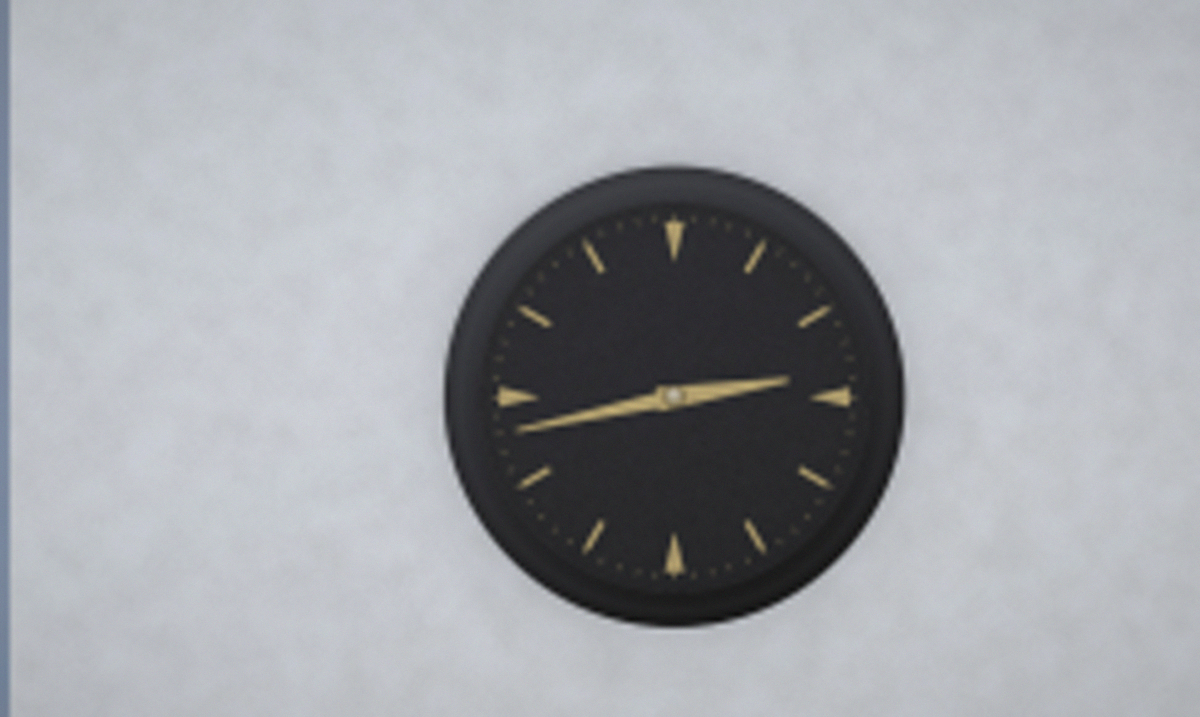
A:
h=2 m=43
